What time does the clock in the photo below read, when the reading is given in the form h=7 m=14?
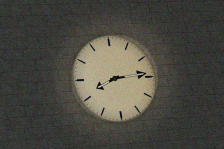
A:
h=8 m=14
